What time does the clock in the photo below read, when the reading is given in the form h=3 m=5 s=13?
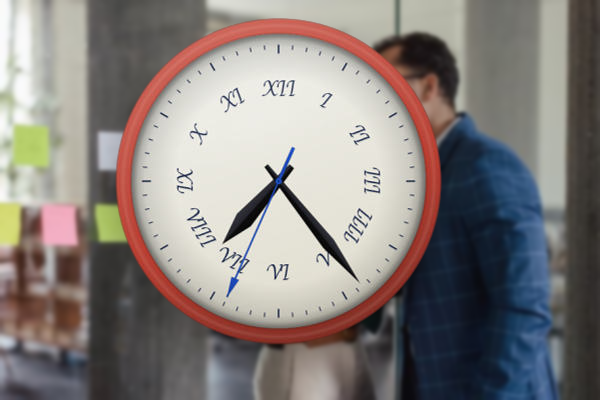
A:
h=7 m=23 s=34
